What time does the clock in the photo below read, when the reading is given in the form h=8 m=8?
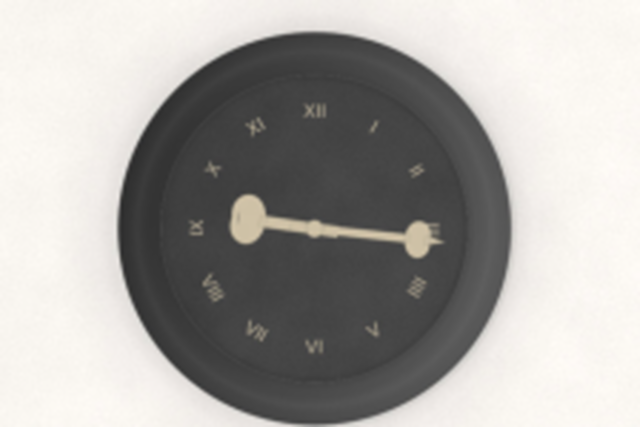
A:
h=9 m=16
